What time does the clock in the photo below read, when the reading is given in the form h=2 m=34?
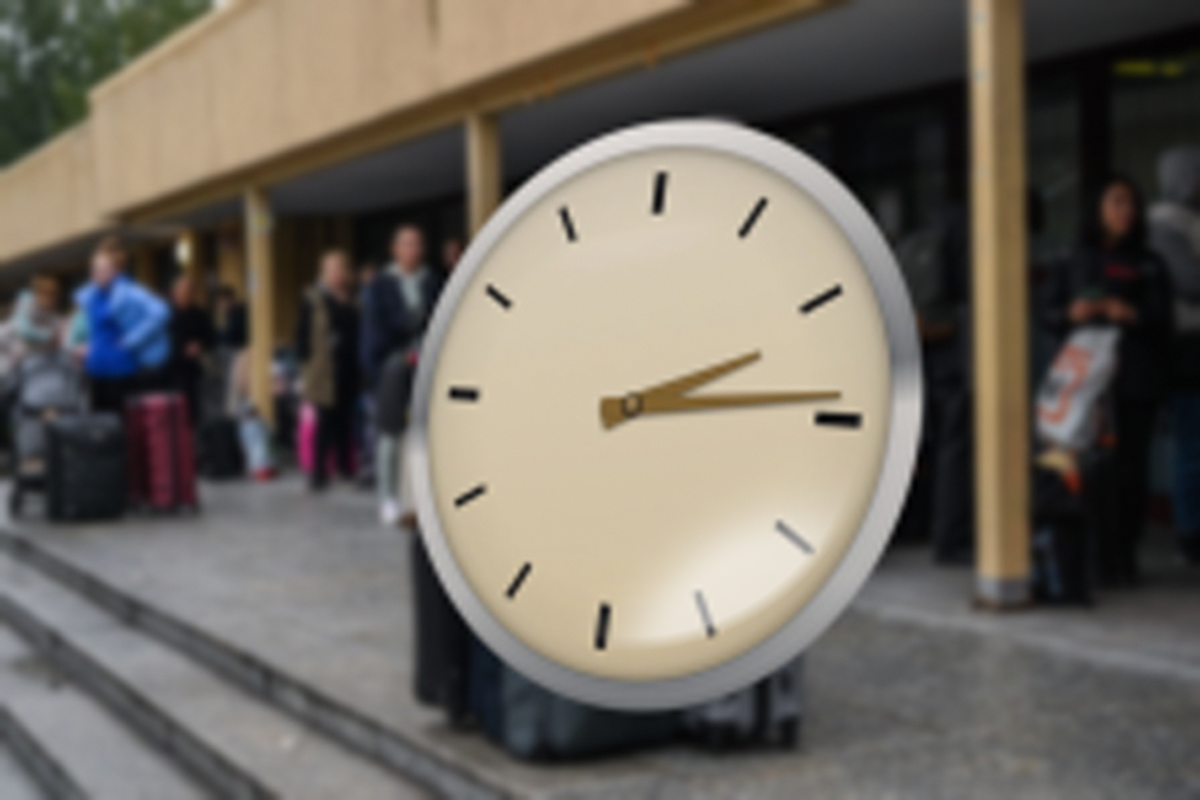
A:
h=2 m=14
